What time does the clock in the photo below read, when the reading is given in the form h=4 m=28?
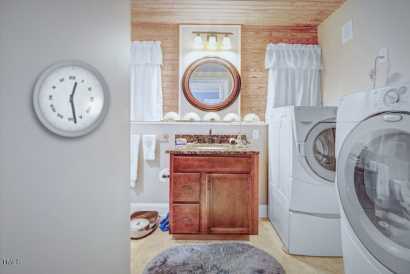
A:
h=12 m=28
